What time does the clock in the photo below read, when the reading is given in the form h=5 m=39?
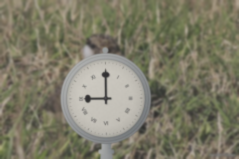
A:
h=9 m=0
